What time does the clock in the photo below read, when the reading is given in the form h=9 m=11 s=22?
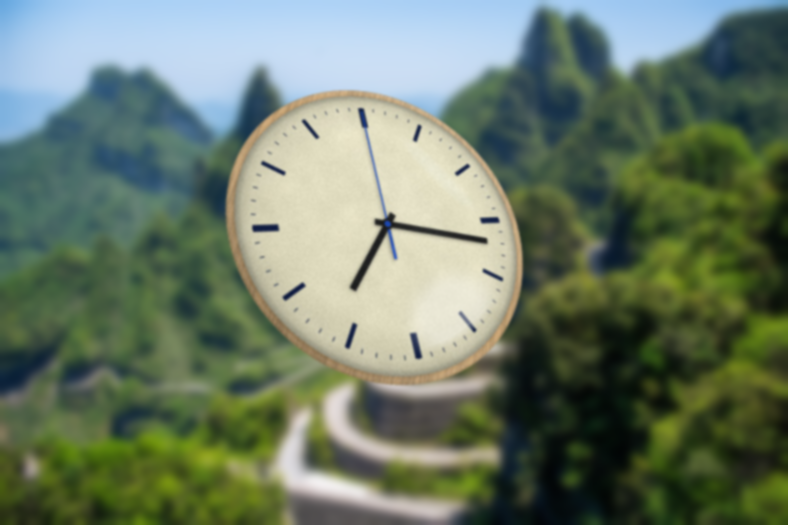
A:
h=7 m=17 s=0
